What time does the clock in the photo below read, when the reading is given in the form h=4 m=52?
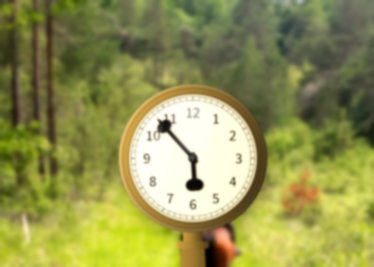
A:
h=5 m=53
